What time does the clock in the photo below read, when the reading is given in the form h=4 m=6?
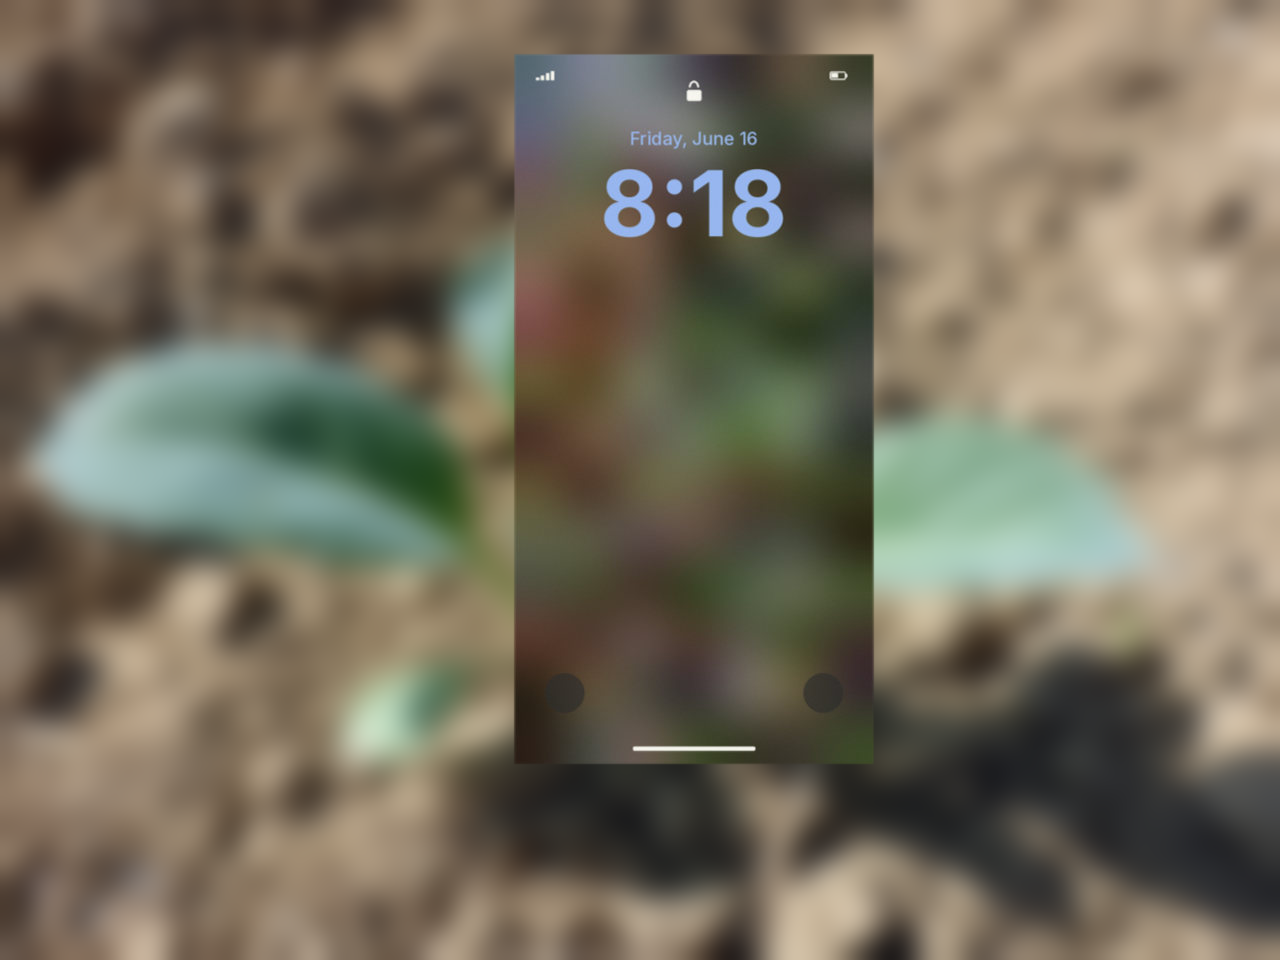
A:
h=8 m=18
